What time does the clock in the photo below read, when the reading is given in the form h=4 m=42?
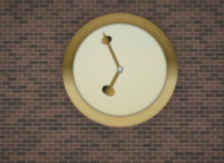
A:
h=6 m=56
